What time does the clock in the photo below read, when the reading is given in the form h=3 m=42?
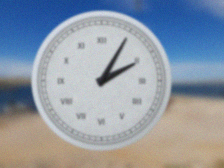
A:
h=2 m=5
